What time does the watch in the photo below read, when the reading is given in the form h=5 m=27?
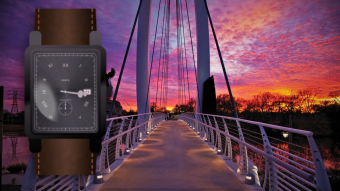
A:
h=3 m=16
